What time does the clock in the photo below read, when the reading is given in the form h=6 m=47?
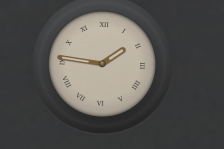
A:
h=1 m=46
